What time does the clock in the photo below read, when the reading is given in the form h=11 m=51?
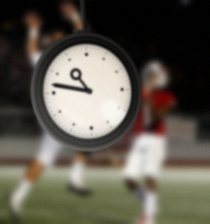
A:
h=10 m=47
